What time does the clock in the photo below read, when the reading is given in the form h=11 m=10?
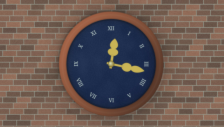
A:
h=12 m=17
